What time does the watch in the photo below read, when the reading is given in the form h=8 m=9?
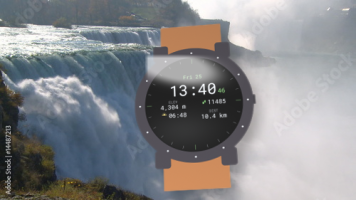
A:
h=13 m=40
